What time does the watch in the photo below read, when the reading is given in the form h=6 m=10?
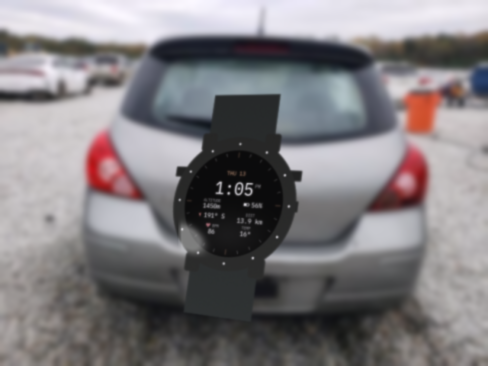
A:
h=1 m=5
